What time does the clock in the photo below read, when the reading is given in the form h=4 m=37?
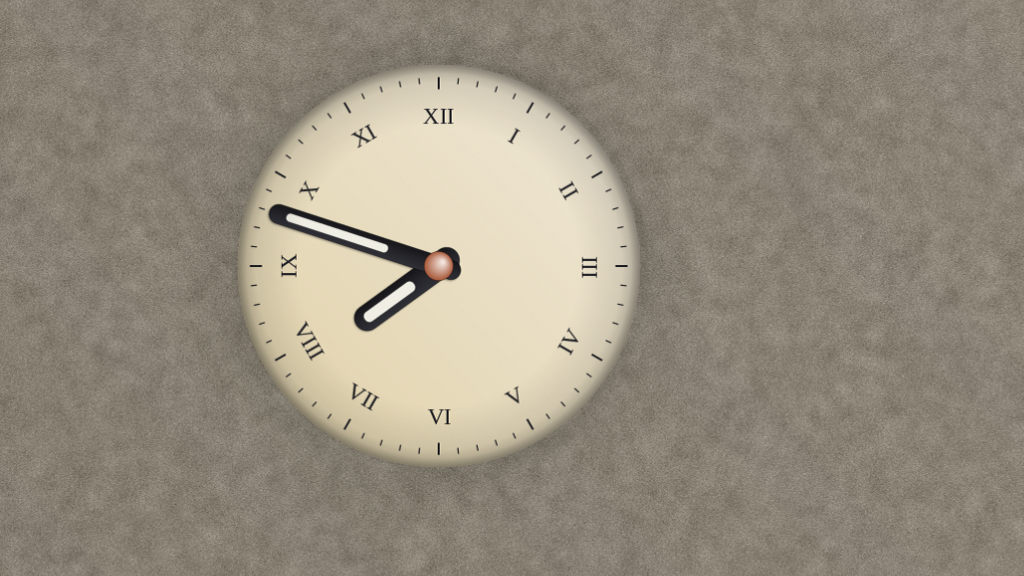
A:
h=7 m=48
